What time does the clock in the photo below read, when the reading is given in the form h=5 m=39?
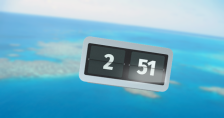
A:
h=2 m=51
